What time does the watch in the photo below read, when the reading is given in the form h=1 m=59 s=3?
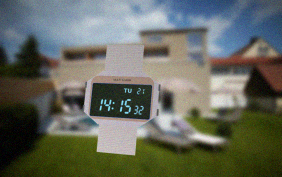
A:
h=14 m=15 s=32
